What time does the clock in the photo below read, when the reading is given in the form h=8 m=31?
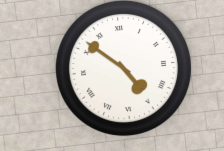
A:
h=4 m=52
